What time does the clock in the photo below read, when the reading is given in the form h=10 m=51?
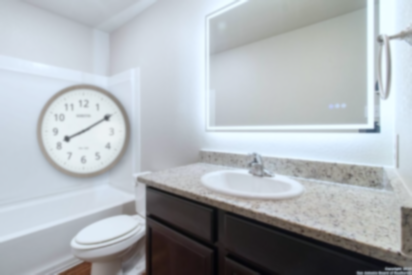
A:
h=8 m=10
